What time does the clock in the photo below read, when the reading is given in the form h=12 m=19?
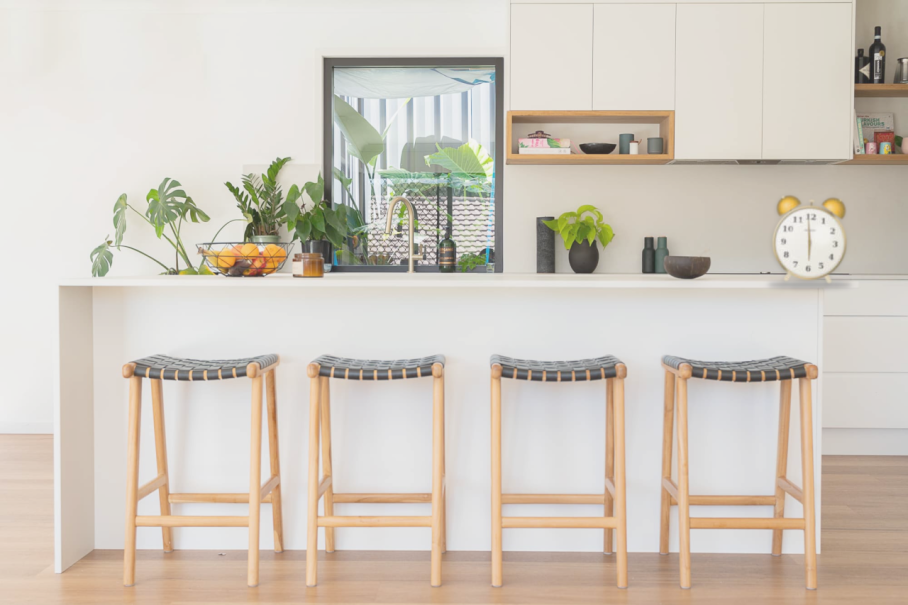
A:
h=5 m=59
